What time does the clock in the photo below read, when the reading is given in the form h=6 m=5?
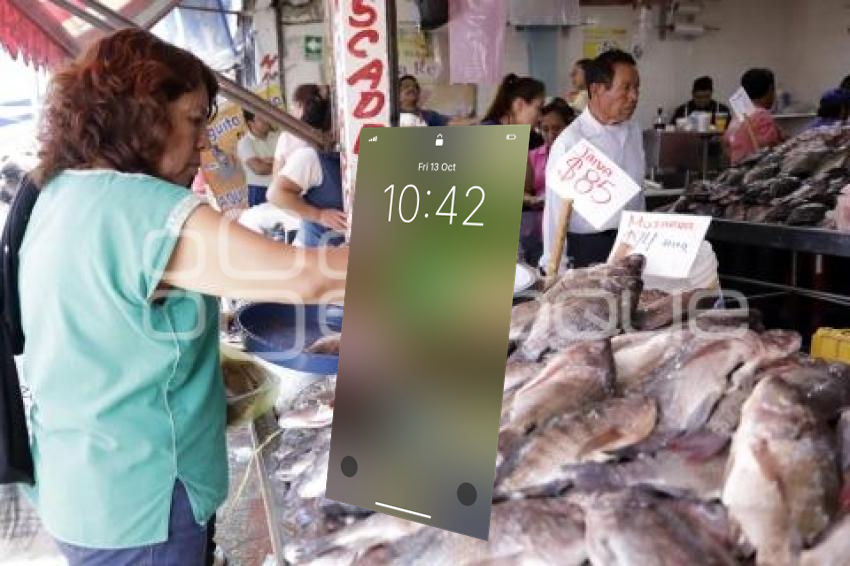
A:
h=10 m=42
